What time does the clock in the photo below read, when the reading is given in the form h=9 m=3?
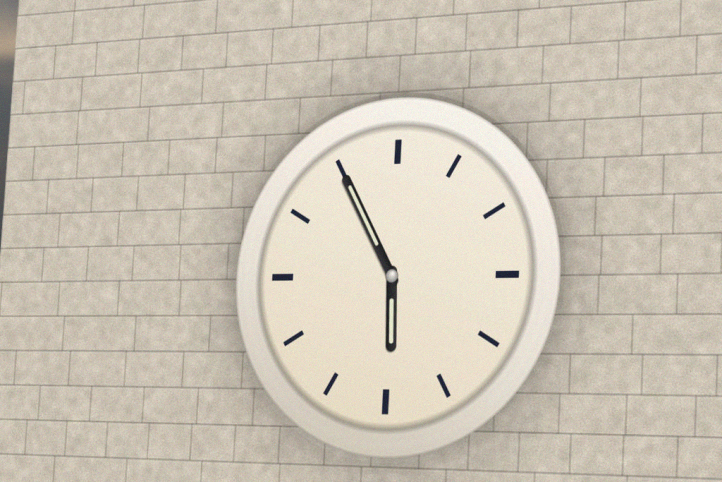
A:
h=5 m=55
